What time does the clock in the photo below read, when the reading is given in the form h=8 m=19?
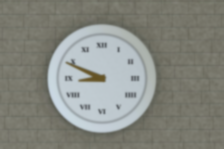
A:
h=8 m=49
